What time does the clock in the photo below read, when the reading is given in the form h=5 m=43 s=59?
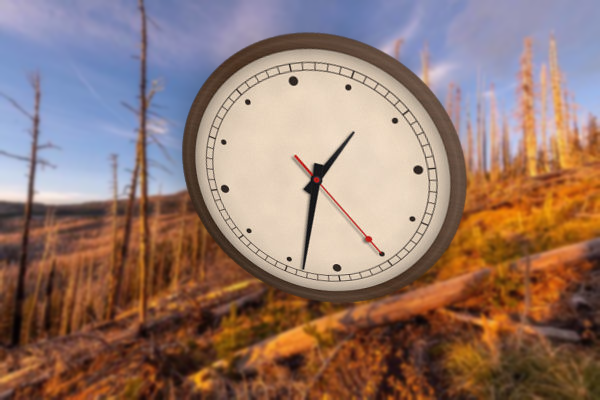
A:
h=1 m=33 s=25
